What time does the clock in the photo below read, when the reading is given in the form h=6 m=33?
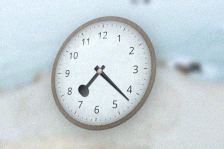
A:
h=7 m=22
